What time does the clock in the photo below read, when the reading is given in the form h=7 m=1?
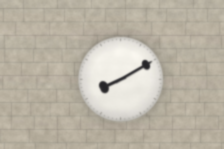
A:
h=8 m=10
